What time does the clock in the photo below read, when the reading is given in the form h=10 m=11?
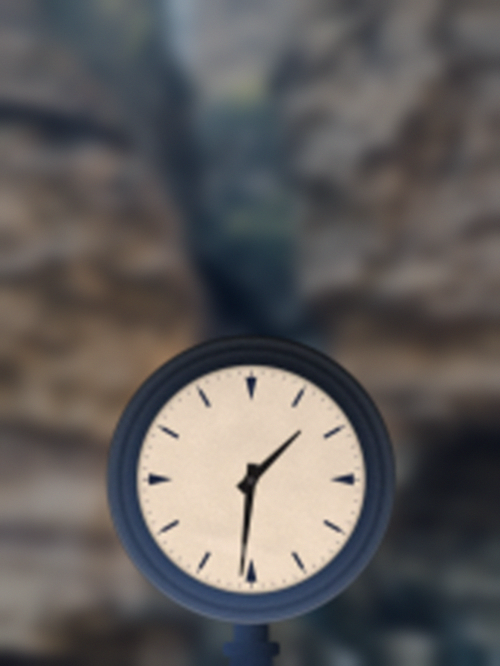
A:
h=1 m=31
